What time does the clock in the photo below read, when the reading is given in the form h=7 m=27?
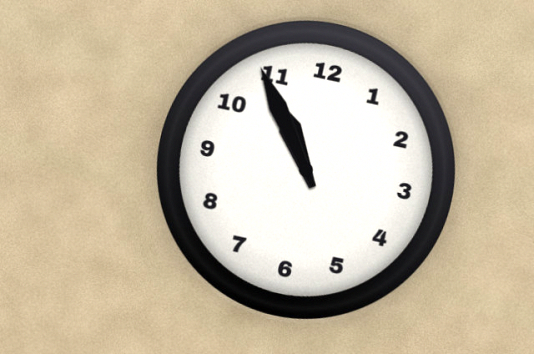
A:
h=10 m=54
